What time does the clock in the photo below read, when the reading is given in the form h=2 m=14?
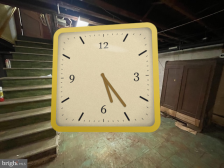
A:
h=5 m=24
